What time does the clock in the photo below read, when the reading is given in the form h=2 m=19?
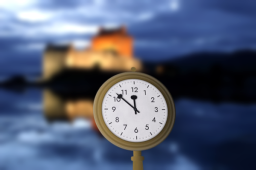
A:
h=11 m=52
